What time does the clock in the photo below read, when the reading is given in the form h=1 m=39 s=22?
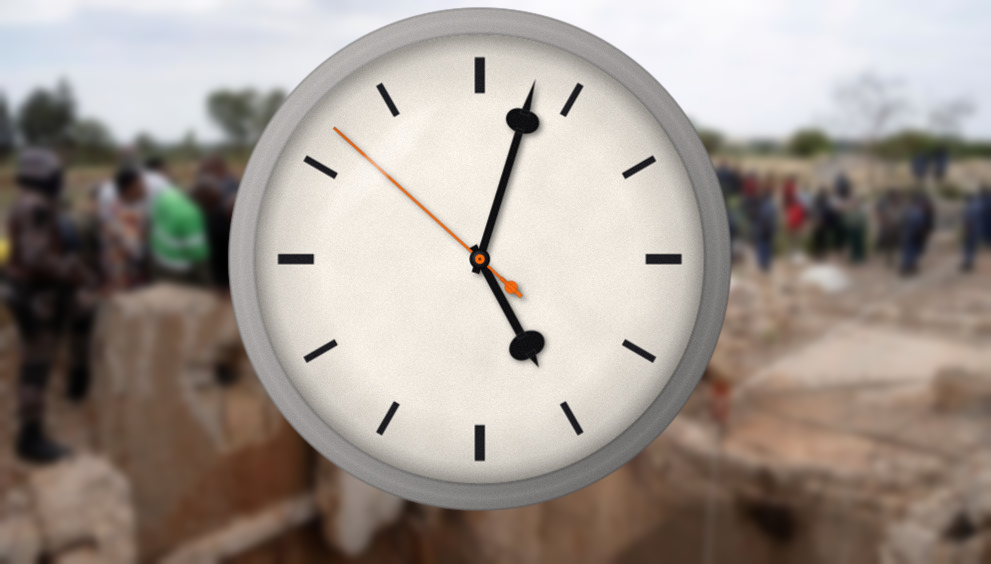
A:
h=5 m=2 s=52
